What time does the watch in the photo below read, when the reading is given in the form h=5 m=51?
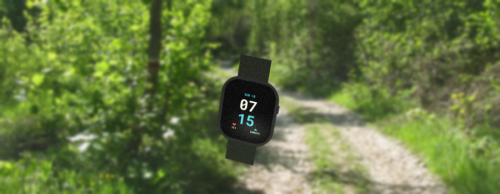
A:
h=7 m=15
